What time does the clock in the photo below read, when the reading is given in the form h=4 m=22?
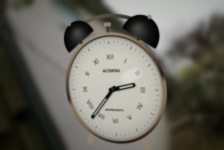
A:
h=2 m=37
